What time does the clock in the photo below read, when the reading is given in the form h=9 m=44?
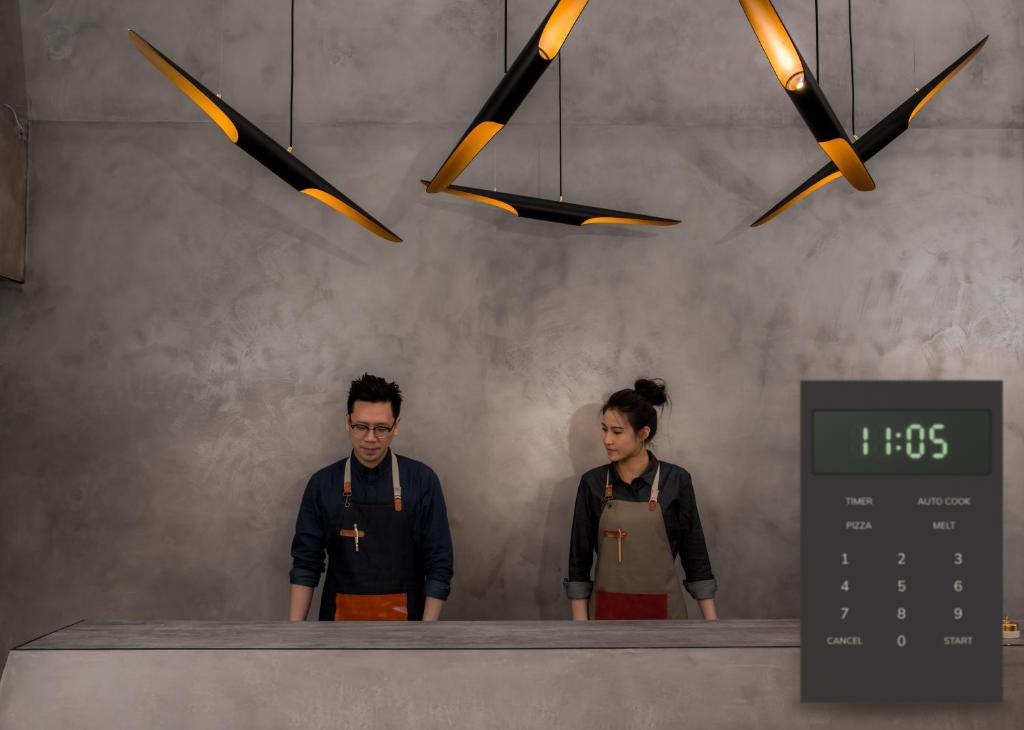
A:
h=11 m=5
